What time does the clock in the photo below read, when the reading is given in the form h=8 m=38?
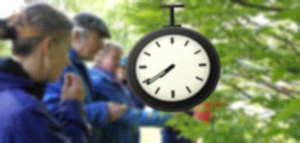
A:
h=7 m=39
